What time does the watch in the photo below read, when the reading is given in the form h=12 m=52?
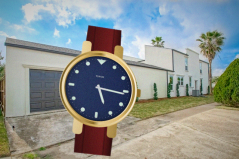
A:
h=5 m=16
